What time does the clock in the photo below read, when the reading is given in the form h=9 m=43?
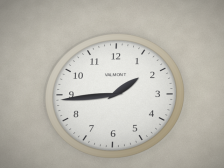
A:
h=1 m=44
